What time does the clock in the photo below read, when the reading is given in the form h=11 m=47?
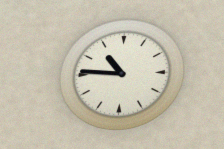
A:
h=10 m=46
